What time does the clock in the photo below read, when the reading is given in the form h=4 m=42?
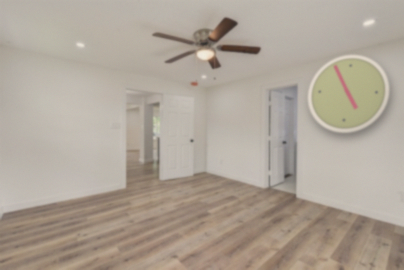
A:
h=4 m=55
